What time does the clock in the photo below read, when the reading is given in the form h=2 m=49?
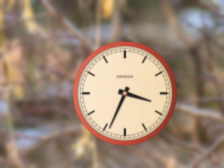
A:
h=3 m=34
